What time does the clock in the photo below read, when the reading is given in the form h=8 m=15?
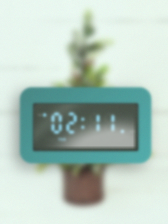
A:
h=2 m=11
